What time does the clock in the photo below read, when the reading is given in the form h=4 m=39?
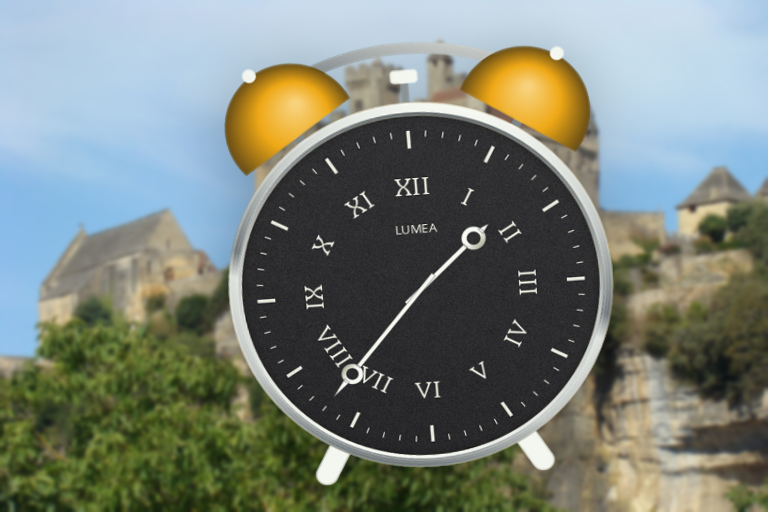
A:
h=1 m=37
